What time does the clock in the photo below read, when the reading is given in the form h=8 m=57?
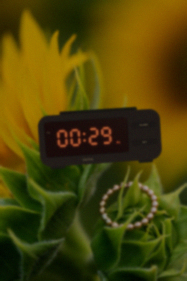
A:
h=0 m=29
